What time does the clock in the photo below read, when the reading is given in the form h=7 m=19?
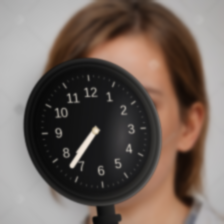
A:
h=7 m=37
